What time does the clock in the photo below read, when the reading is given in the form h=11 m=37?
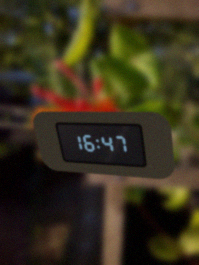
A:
h=16 m=47
